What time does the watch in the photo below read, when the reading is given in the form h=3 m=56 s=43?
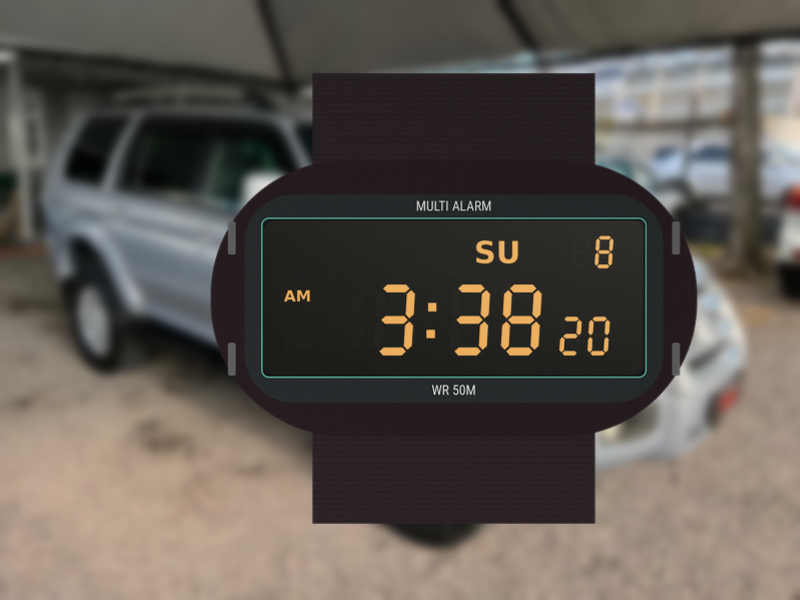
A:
h=3 m=38 s=20
